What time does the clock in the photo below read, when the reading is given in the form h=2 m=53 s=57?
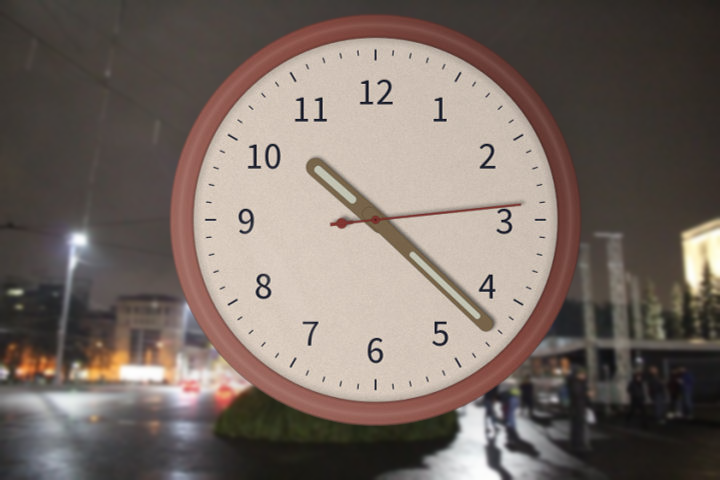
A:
h=10 m=22 s=14
